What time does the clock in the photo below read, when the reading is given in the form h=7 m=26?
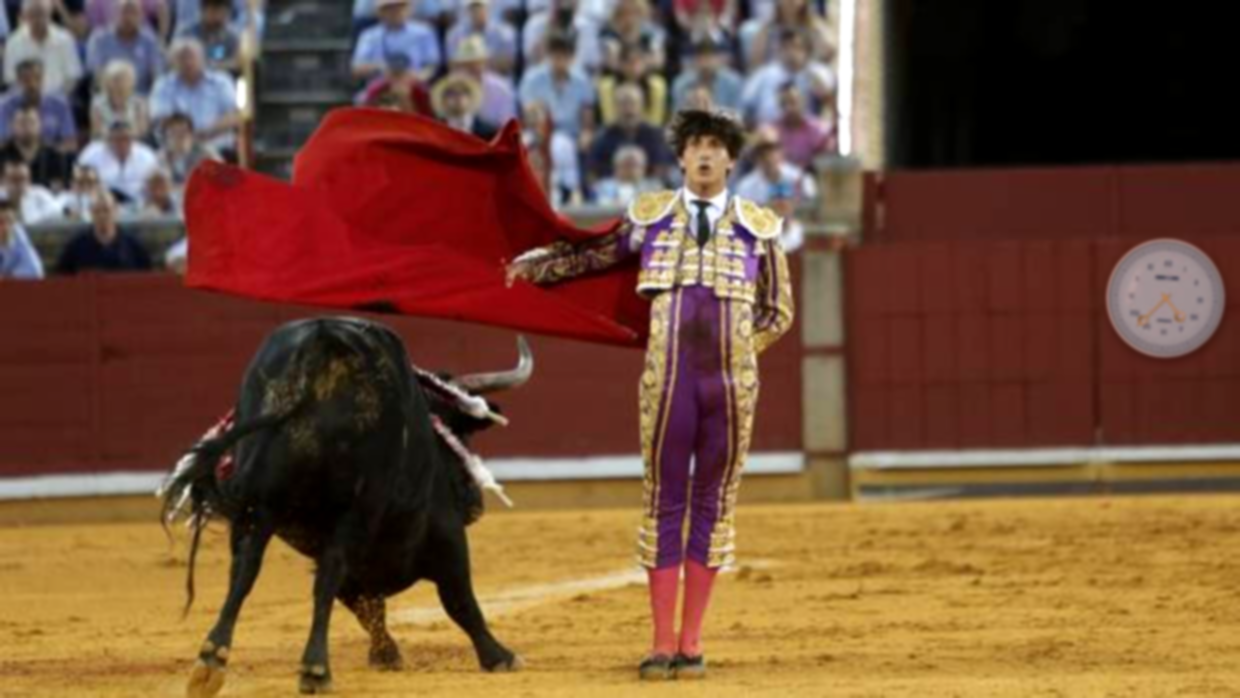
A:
h=4 m=37
